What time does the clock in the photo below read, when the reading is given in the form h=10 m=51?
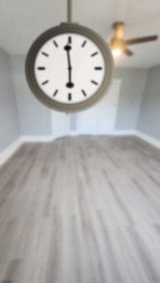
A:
h=5 m=59
